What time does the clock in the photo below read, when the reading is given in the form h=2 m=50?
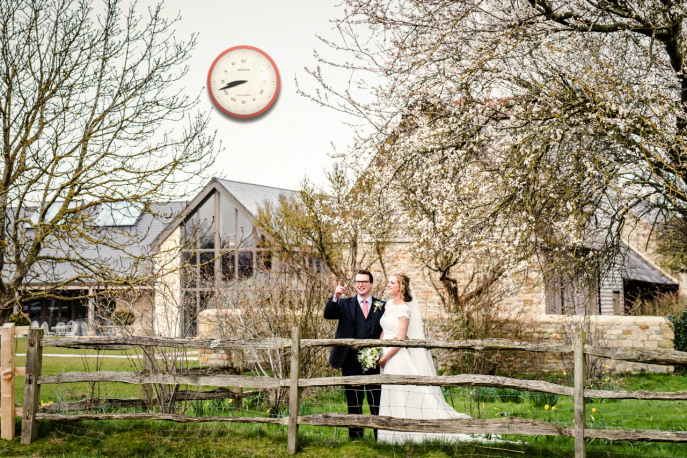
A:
h=8 m=42
